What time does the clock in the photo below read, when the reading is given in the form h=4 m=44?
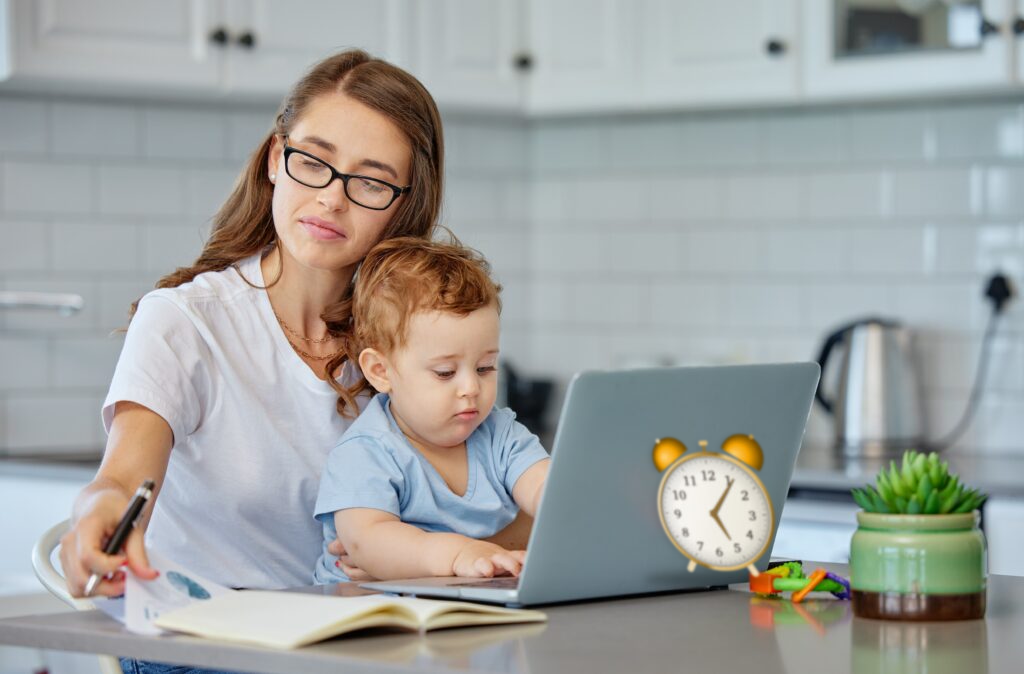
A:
h=5 m=6
